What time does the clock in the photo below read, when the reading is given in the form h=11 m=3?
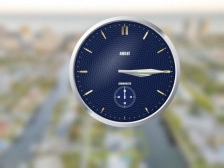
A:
h=3 m=15
